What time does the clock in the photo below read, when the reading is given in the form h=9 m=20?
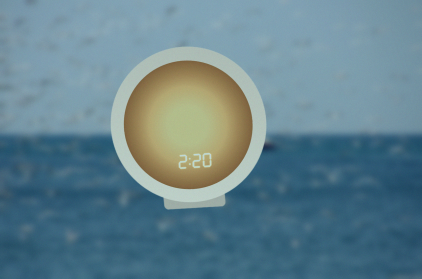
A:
h=2 m=20
